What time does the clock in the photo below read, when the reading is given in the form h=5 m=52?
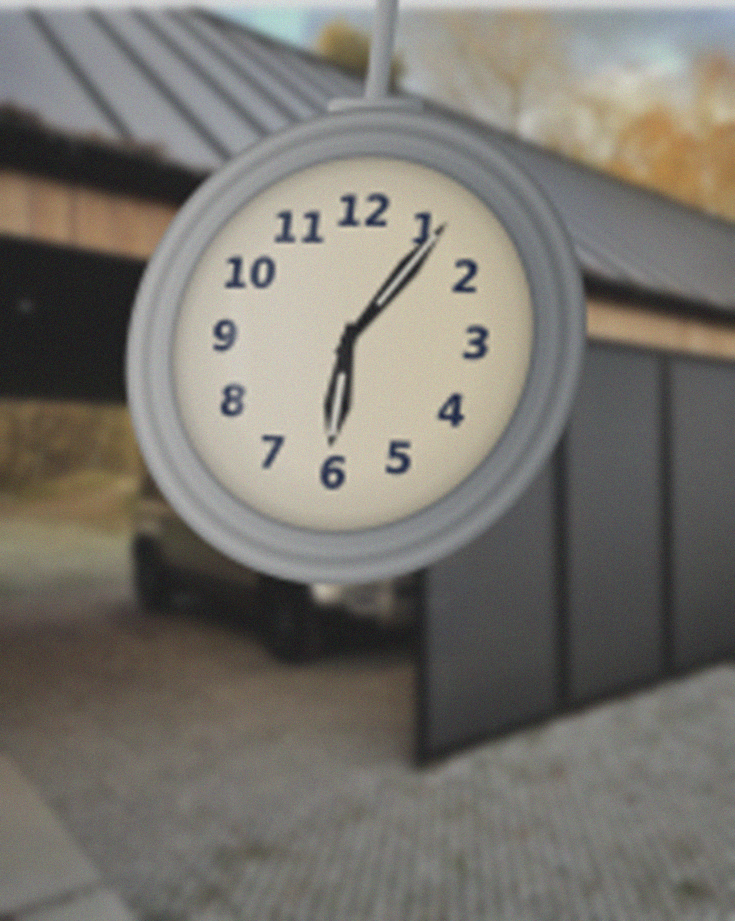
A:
h=6 m=6
